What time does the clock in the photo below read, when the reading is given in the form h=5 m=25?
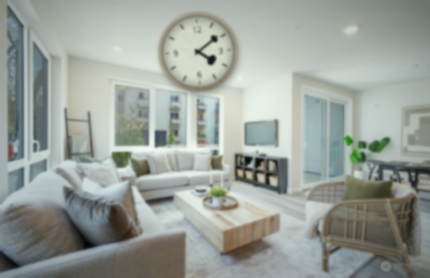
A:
h=4 m=9
